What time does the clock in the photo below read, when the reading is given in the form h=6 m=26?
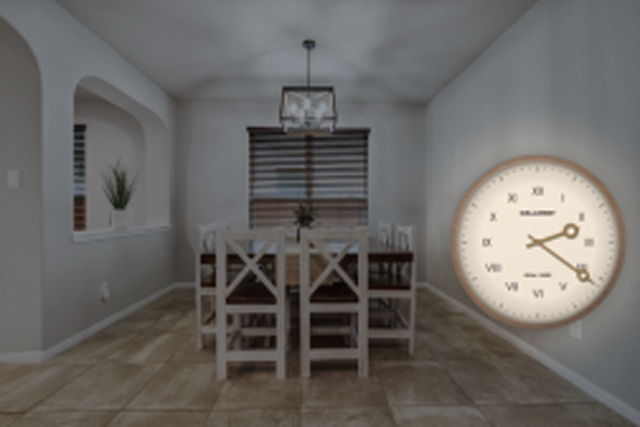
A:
h=2 m=21
